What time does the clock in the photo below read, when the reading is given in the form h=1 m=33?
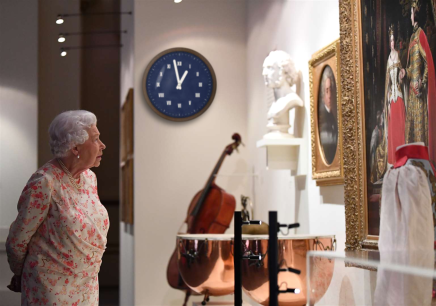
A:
h=12 m=58
